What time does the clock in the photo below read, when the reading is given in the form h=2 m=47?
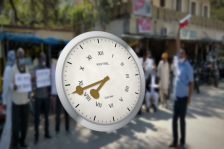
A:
h=7 m=43
